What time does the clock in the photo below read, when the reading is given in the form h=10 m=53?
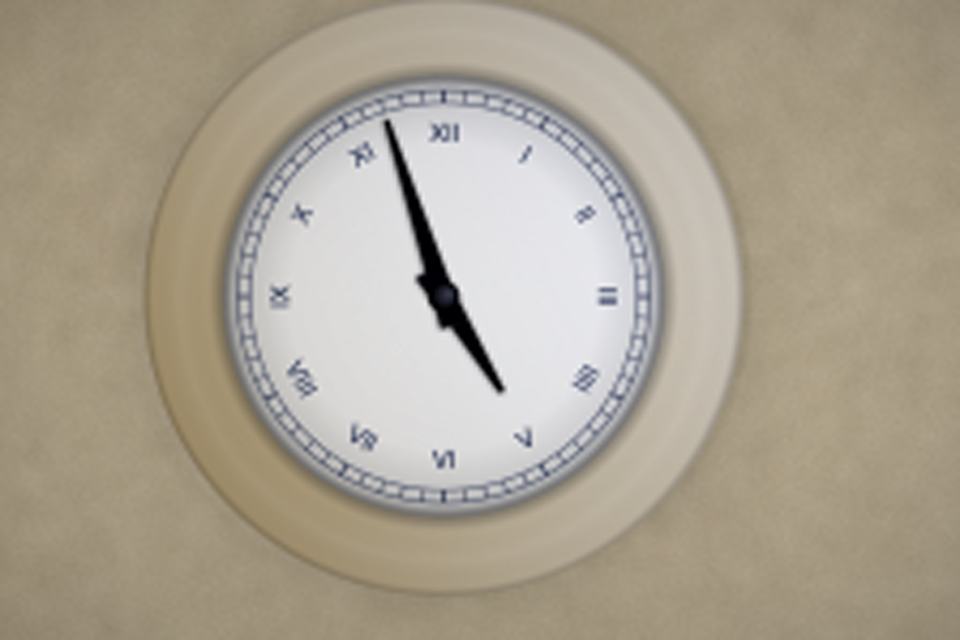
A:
h=4 m=57
